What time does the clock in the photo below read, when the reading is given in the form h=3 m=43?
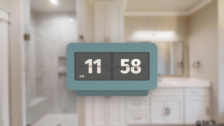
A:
h=11 m=58
